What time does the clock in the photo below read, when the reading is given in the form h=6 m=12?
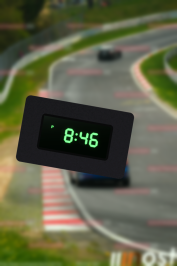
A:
h=8 m=46
